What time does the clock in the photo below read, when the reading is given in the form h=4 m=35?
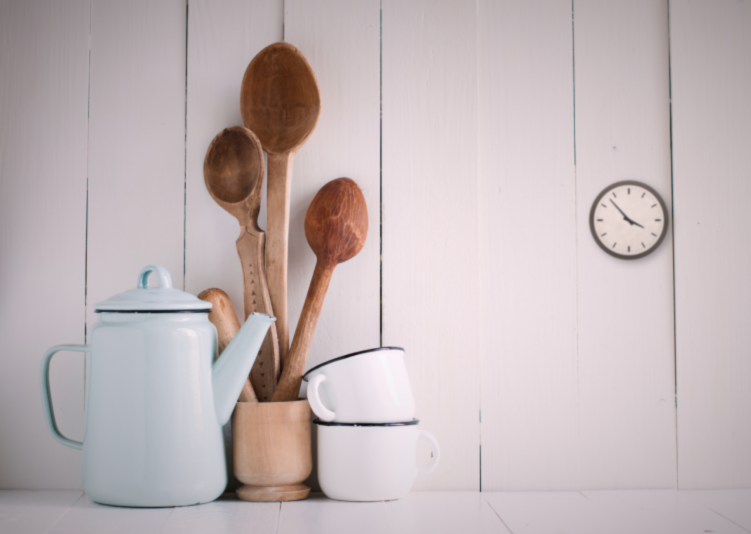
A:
h=3 m=53
